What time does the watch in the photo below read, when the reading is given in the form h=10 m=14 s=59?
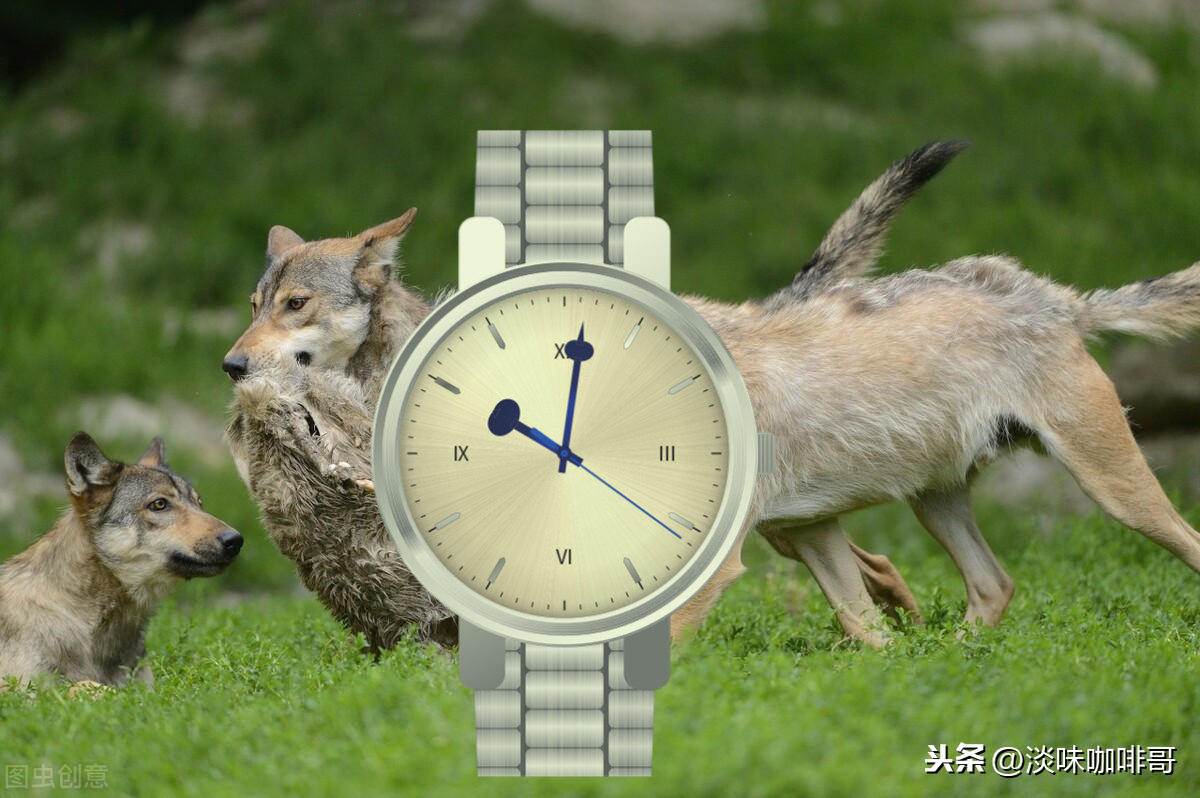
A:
h=10 m=1 s=21
